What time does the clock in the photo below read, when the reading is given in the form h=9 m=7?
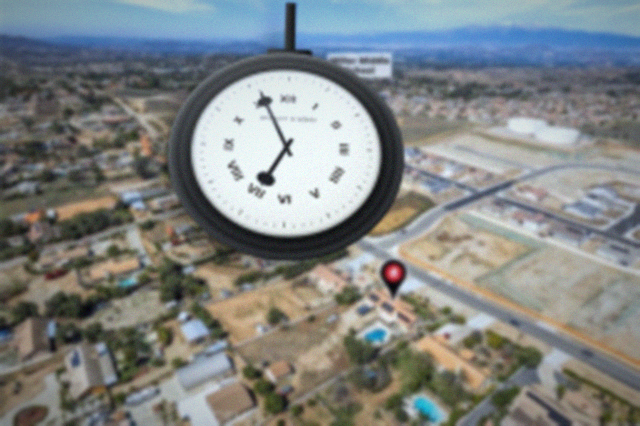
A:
h=6 m=56
